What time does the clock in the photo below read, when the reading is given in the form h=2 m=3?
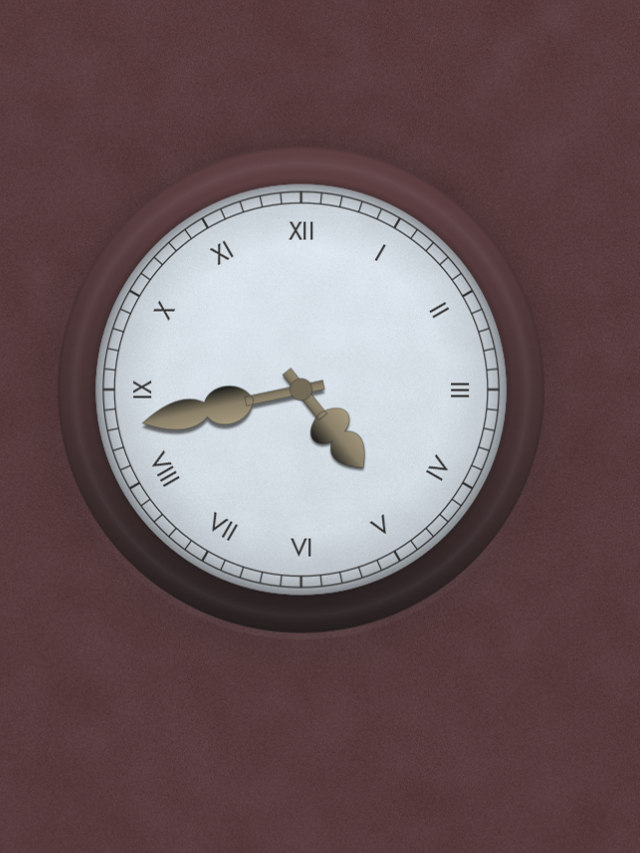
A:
h=4 m=43
